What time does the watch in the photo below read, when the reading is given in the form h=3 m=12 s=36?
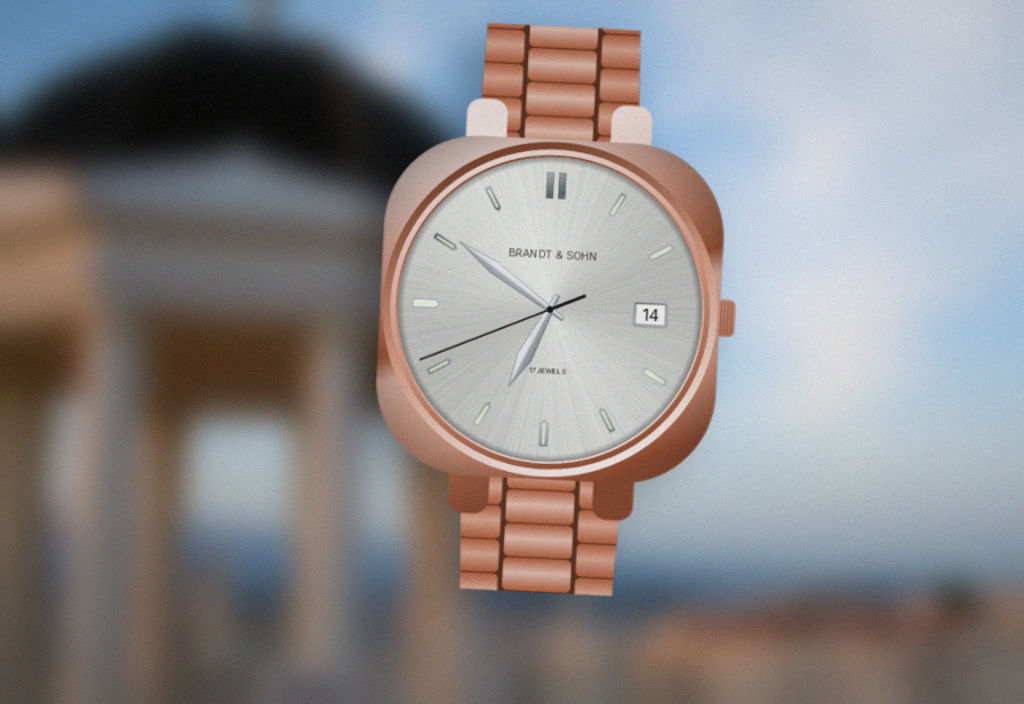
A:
h=6 m=50 s=41
